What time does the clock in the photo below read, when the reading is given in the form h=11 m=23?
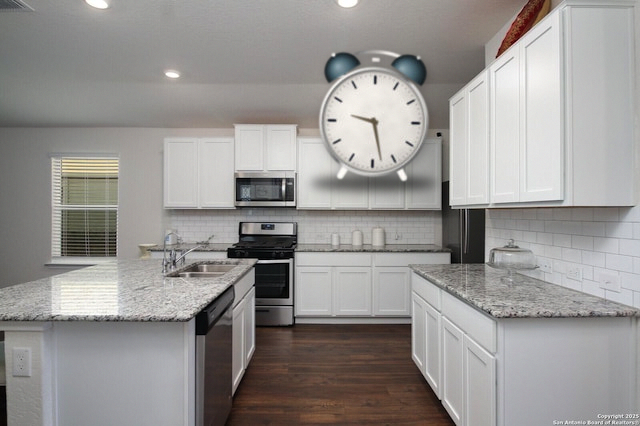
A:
h=9 m=28
